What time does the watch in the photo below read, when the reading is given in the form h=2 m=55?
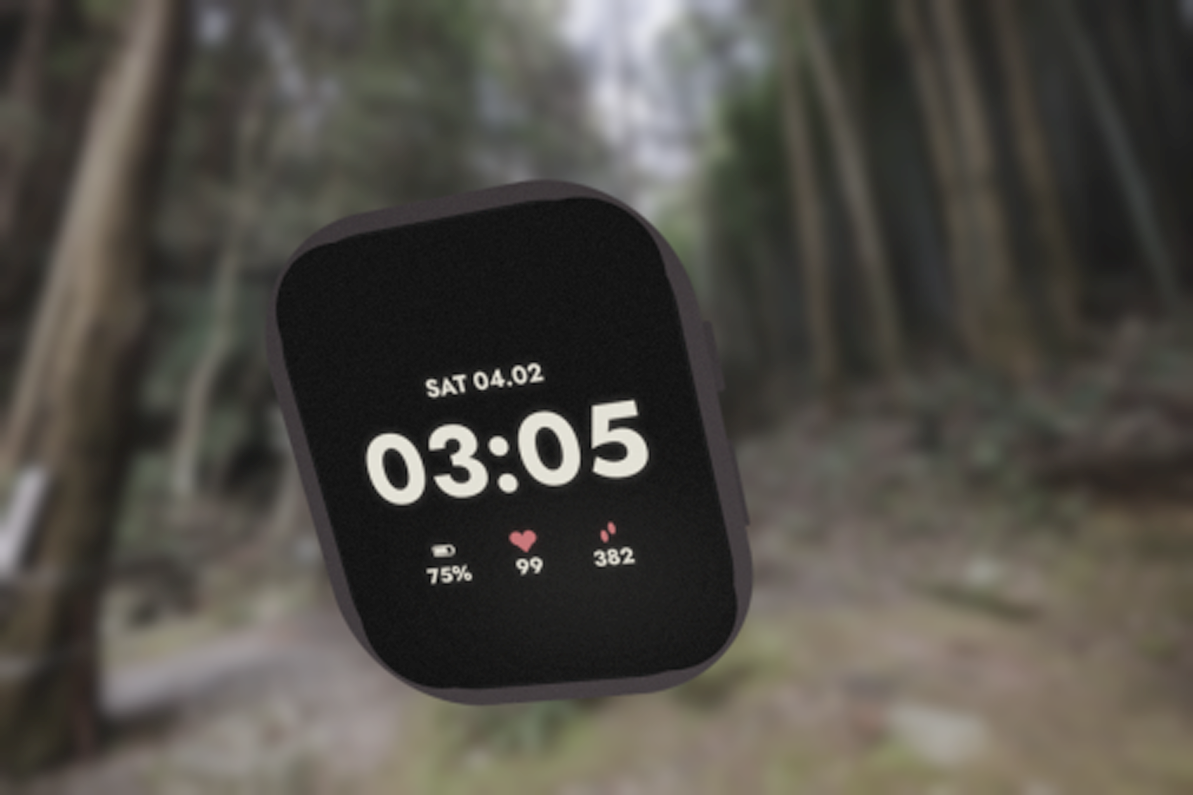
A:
h=3 m=5
